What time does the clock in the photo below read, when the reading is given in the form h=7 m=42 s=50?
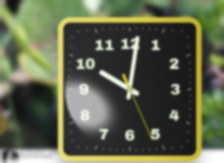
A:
h=10 m=1 s=26
